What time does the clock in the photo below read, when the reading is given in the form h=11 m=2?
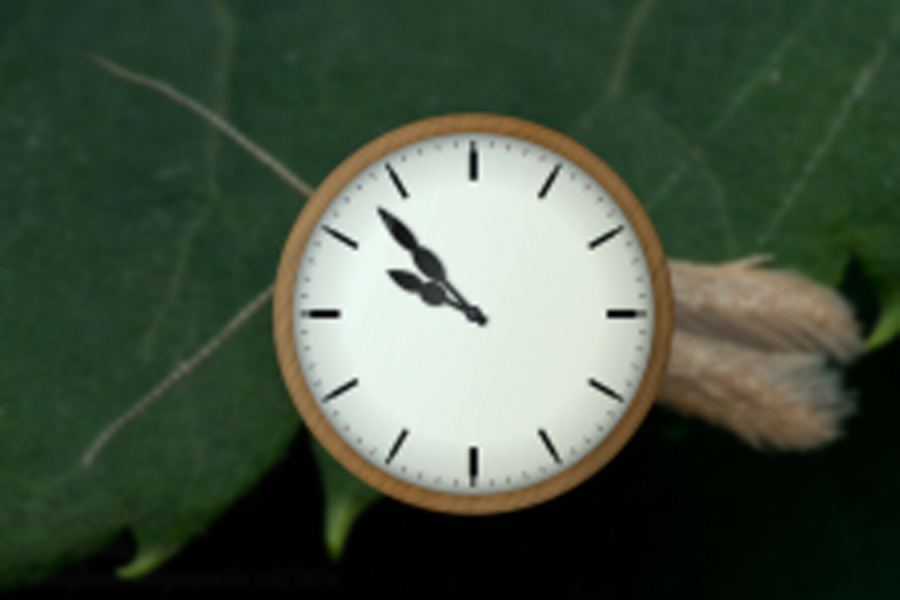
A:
h=9 m=53
